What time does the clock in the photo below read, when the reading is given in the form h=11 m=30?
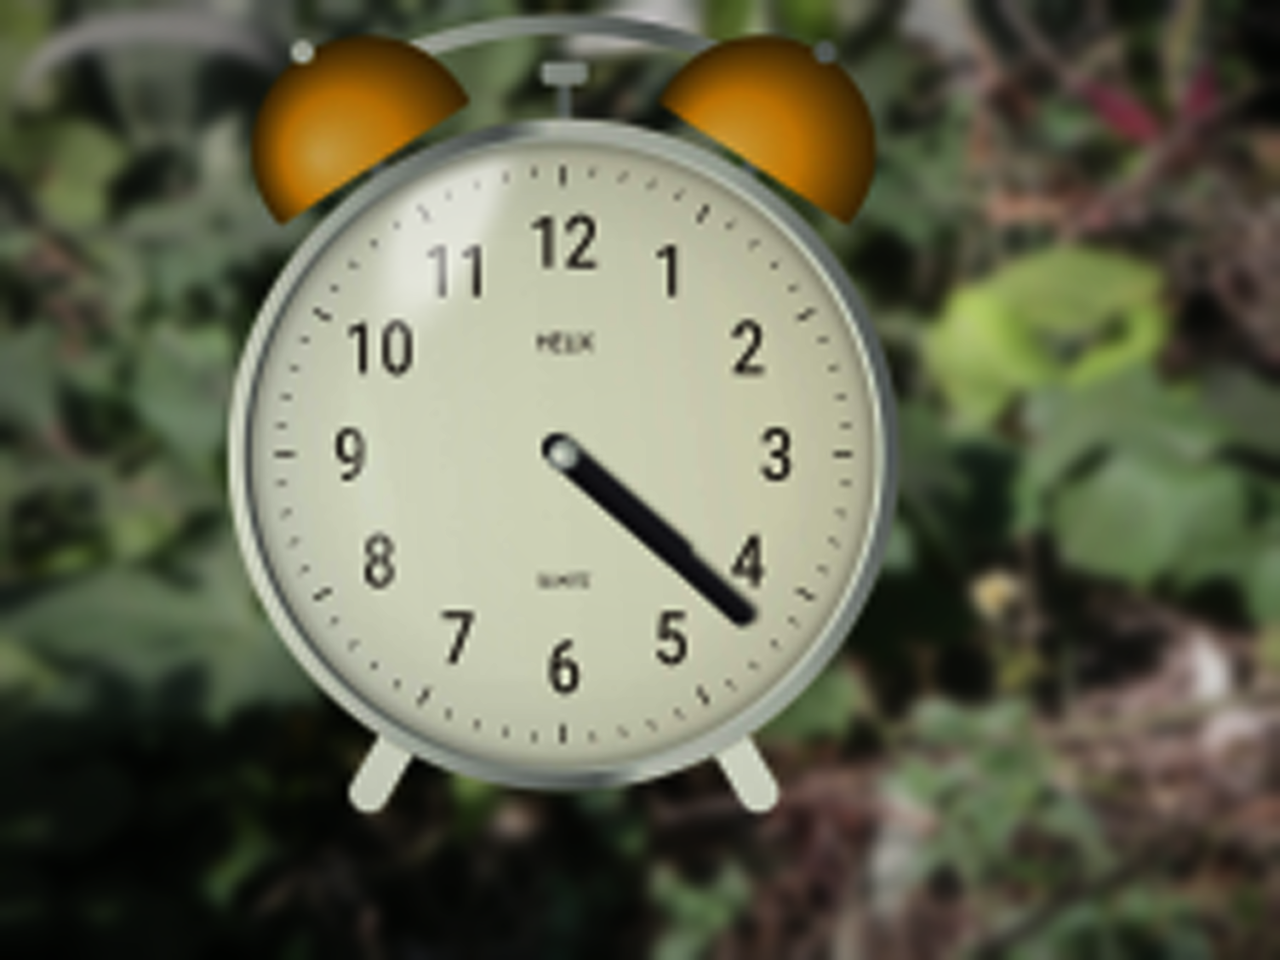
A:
h=4 m=22
